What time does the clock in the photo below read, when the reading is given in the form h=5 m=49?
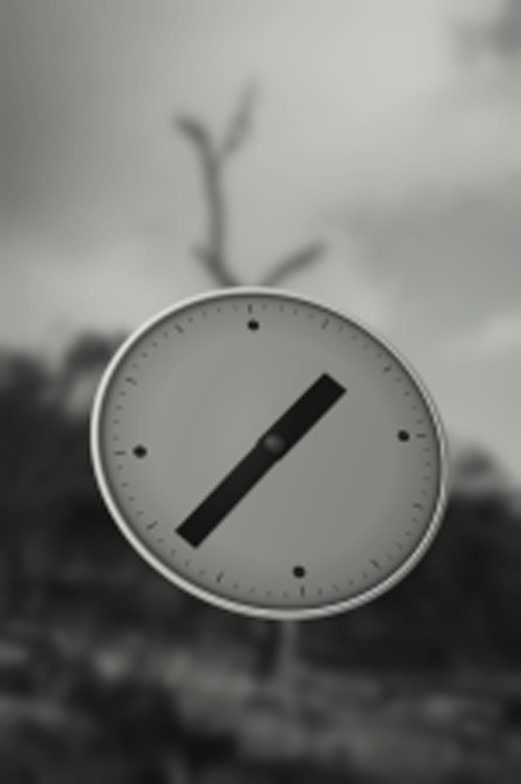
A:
h=1 m=38
